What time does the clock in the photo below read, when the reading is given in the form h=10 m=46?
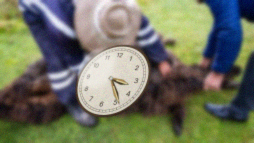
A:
h=3 m=24
